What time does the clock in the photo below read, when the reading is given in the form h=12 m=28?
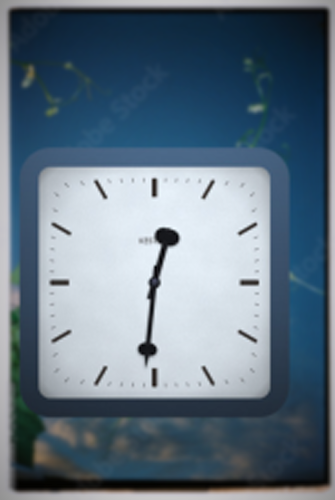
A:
h=12 m=31
